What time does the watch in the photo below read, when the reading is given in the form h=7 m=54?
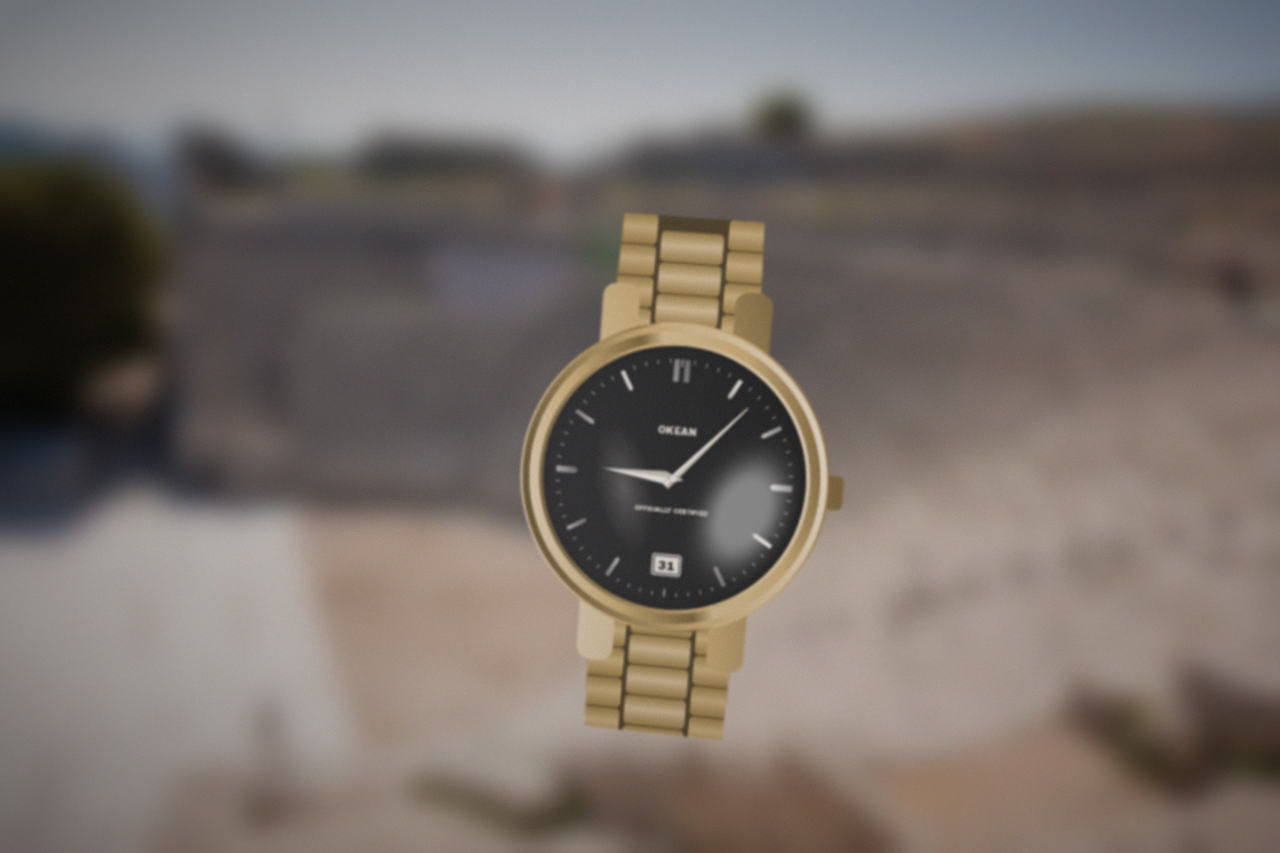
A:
h=9 m=7
